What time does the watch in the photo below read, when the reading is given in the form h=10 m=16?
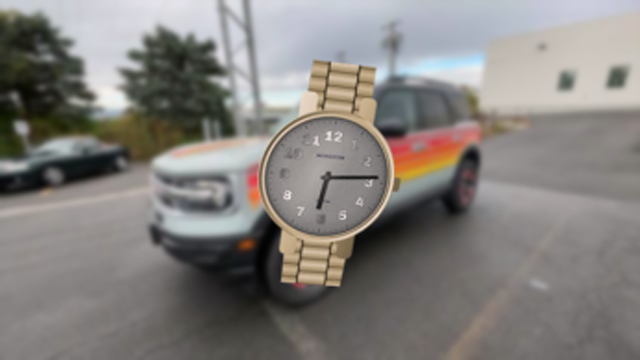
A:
h=6 m=14
